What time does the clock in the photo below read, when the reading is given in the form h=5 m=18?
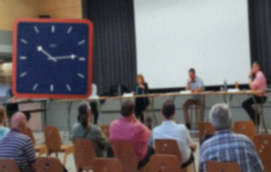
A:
h=10 m=14
